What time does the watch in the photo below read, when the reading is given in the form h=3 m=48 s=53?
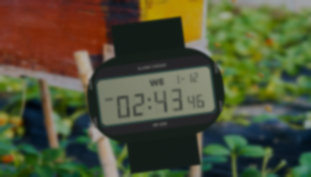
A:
h=2 m=43 s=46
